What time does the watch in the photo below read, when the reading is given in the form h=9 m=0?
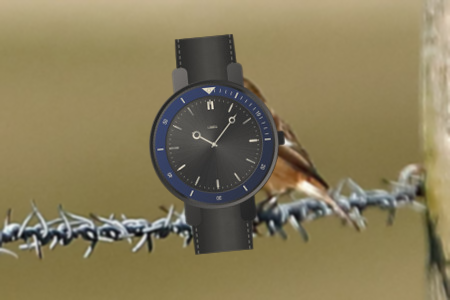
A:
h=10 m=7
